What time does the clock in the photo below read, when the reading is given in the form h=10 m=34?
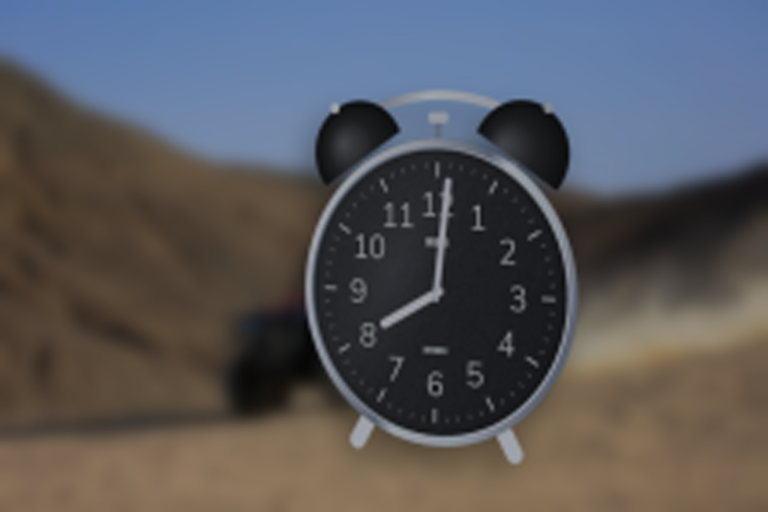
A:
h=8 m=1
